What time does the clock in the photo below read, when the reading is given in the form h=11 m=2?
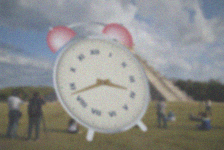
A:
h=3 m=43
